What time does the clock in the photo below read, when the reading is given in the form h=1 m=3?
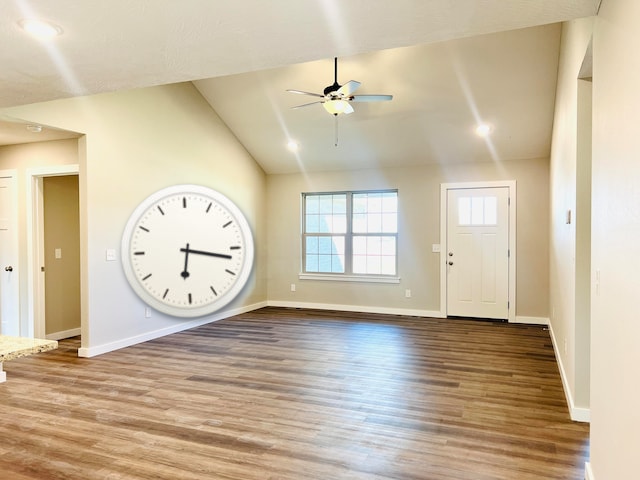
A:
h=6 m=17
